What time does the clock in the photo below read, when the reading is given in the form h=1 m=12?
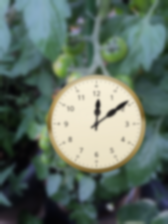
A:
h=12 m=9
